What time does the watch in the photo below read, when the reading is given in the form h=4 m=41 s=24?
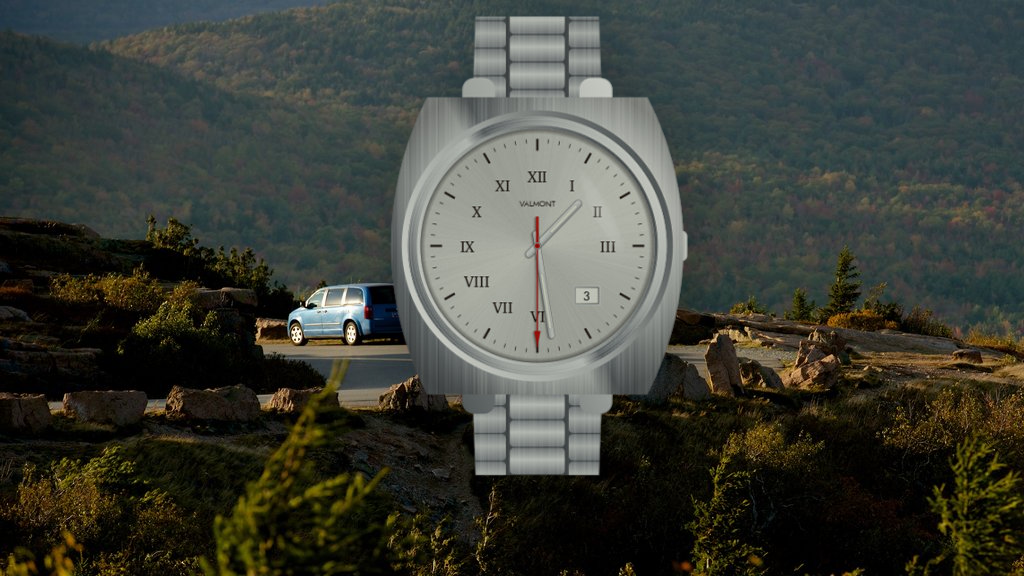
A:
h=1 m=28 s=30
